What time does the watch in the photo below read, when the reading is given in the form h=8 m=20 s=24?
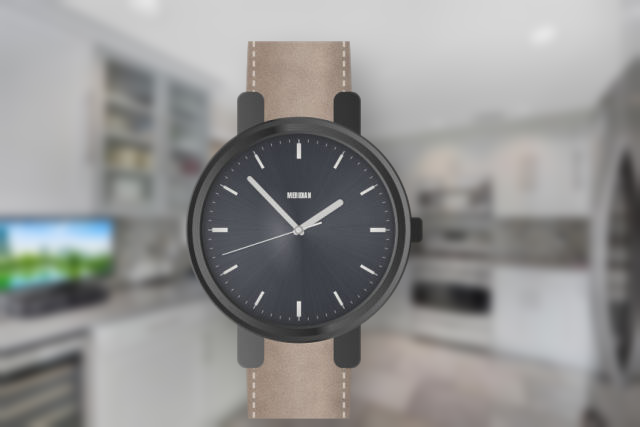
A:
h=1 m=52 s=42
